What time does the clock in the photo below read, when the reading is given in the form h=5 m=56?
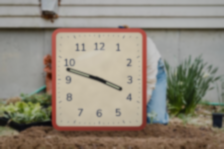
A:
h=3 m=48
